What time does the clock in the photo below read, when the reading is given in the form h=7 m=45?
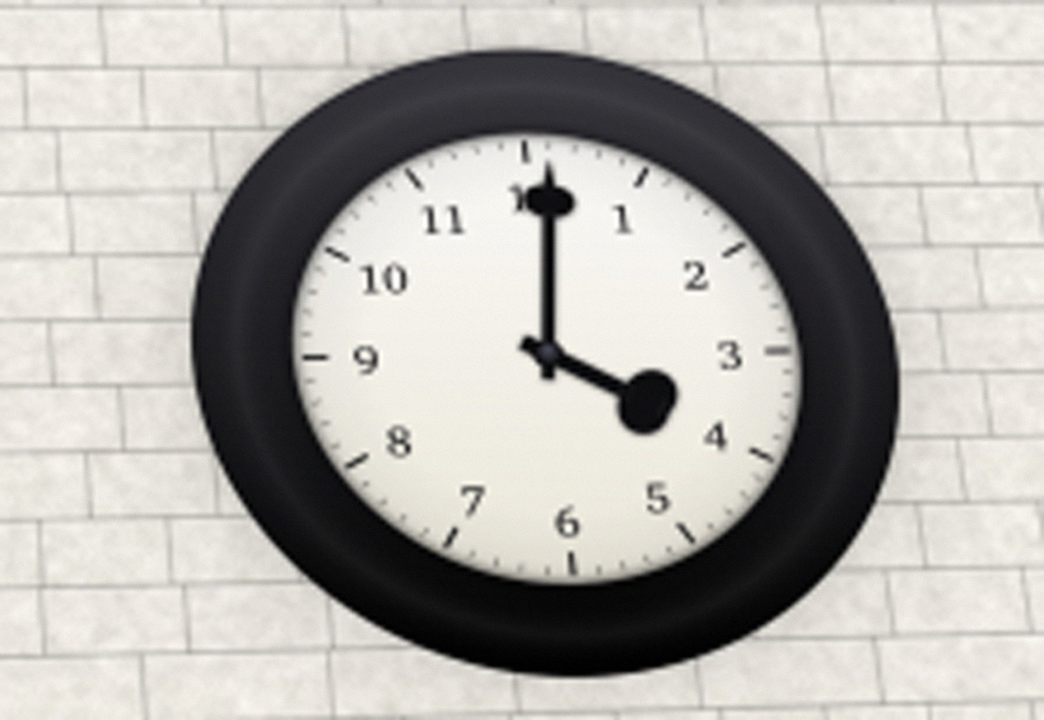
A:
h=4 m=1
